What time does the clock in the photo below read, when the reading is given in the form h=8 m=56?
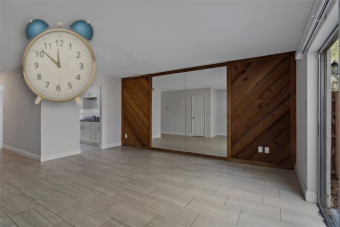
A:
h=11 m=52
